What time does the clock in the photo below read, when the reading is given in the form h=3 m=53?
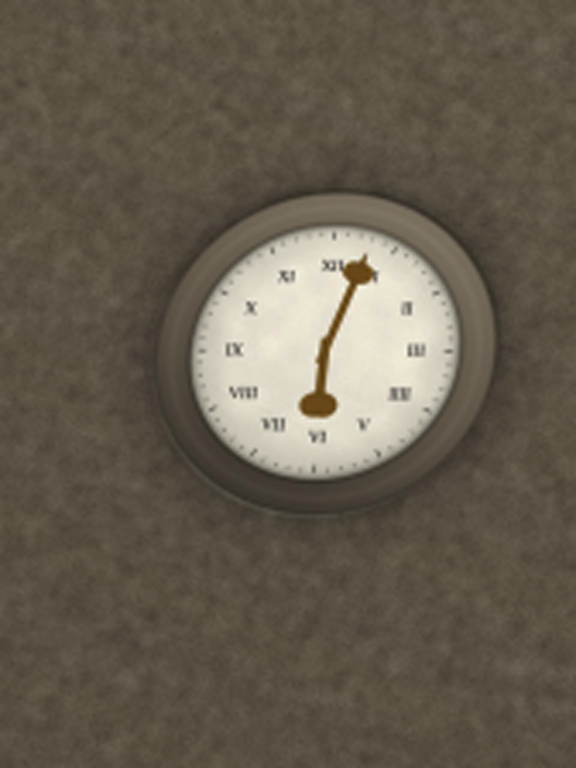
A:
h=6 m=3
